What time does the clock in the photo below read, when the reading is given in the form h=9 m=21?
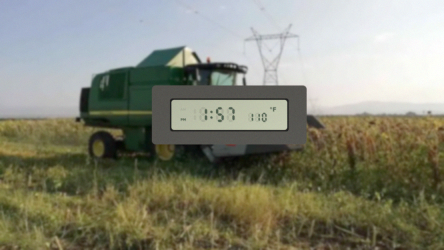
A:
h=1 m=57
